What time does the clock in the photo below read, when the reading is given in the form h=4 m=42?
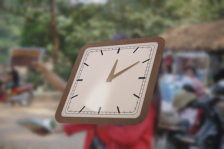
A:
h=12 m=9
